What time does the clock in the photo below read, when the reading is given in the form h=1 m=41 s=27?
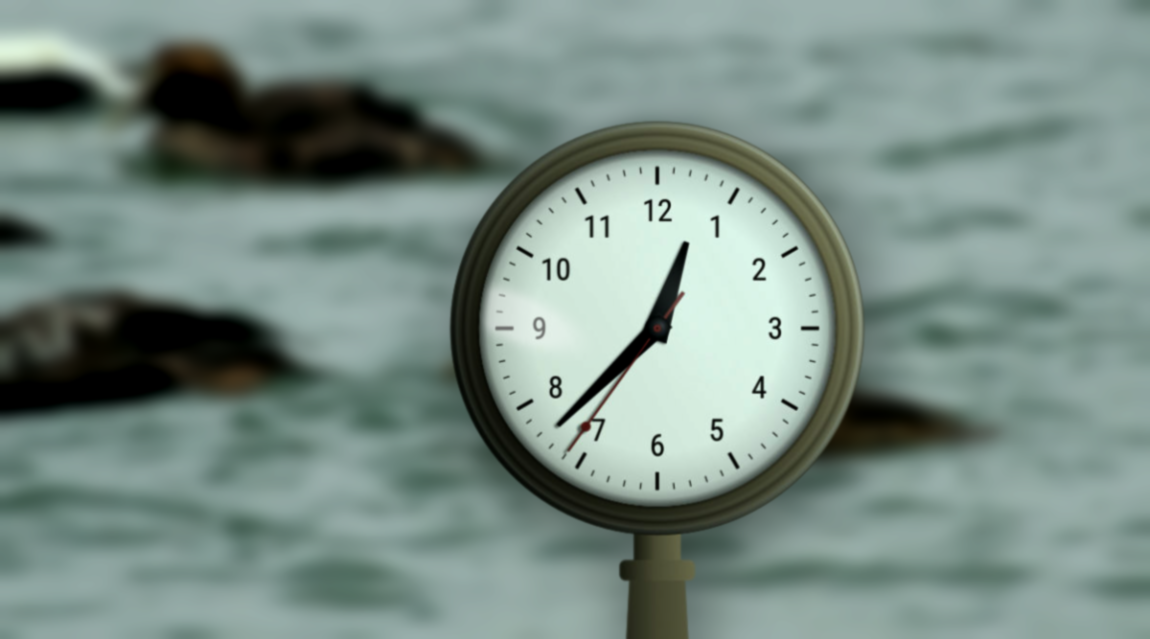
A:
h=12 m=37 s=36
